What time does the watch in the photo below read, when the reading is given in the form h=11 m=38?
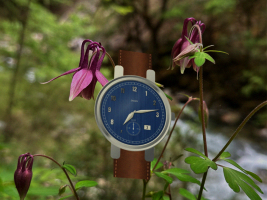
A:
h=7 m=13
